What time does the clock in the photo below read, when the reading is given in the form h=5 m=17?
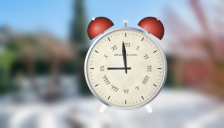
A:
h=8 m=59
